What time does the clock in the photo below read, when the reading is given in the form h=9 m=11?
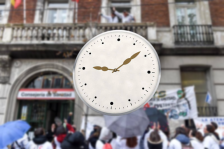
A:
h=9 m=8
